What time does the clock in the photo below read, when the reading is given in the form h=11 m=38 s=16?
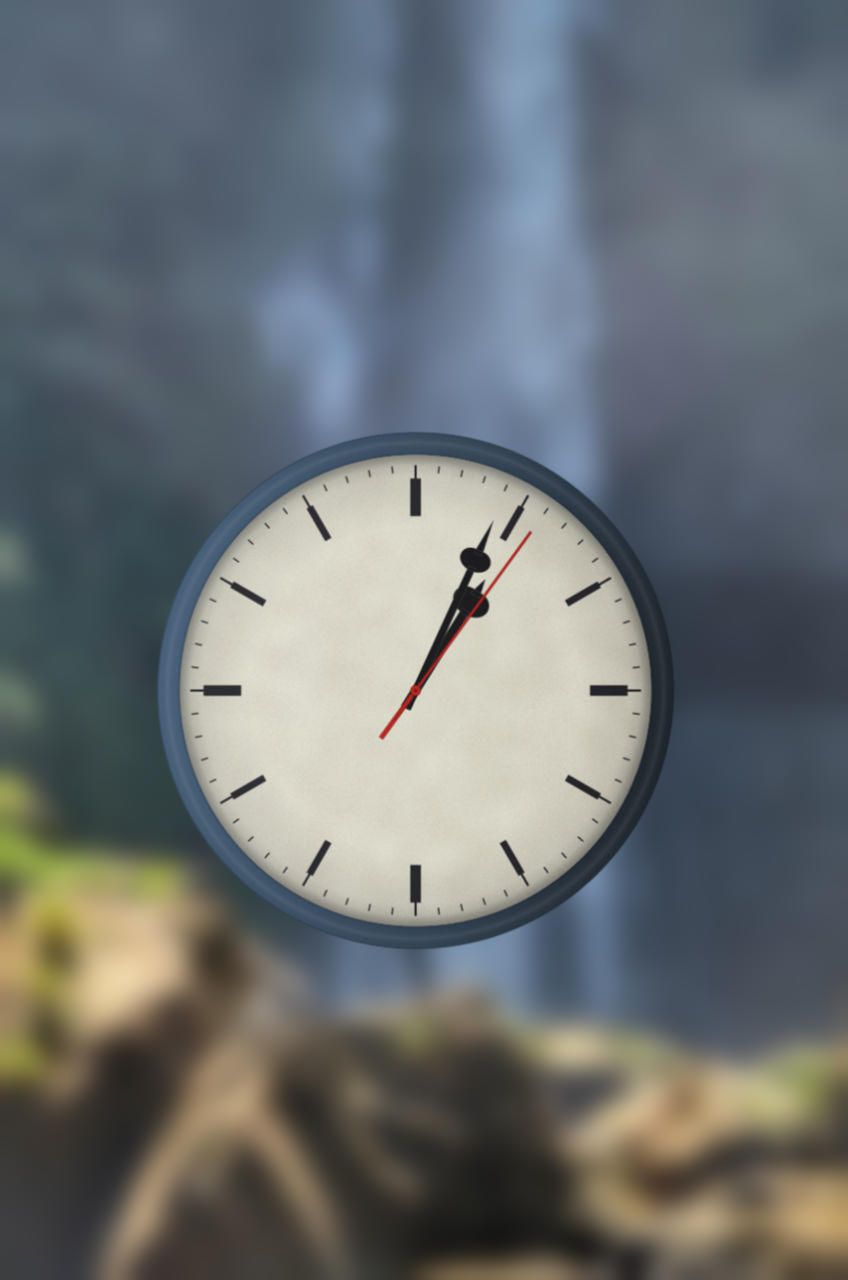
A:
h=1 m=4 s=6
